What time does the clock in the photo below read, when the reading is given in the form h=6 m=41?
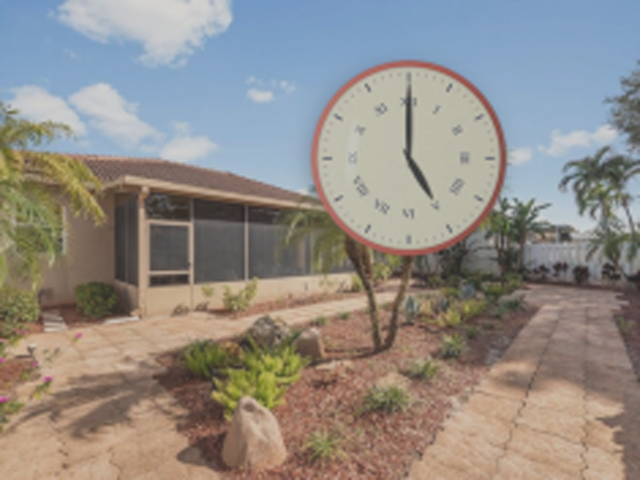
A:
h=5 m=0
